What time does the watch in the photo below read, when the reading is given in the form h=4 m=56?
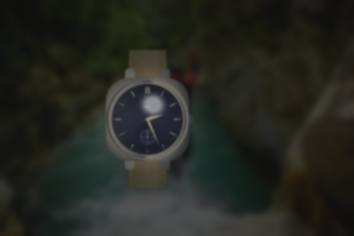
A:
h=2 m=26
